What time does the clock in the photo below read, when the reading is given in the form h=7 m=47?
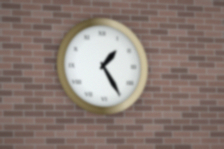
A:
h=1 m=25
